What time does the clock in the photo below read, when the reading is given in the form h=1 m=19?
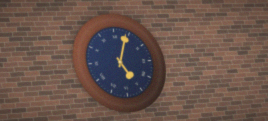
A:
h=5 m=4
